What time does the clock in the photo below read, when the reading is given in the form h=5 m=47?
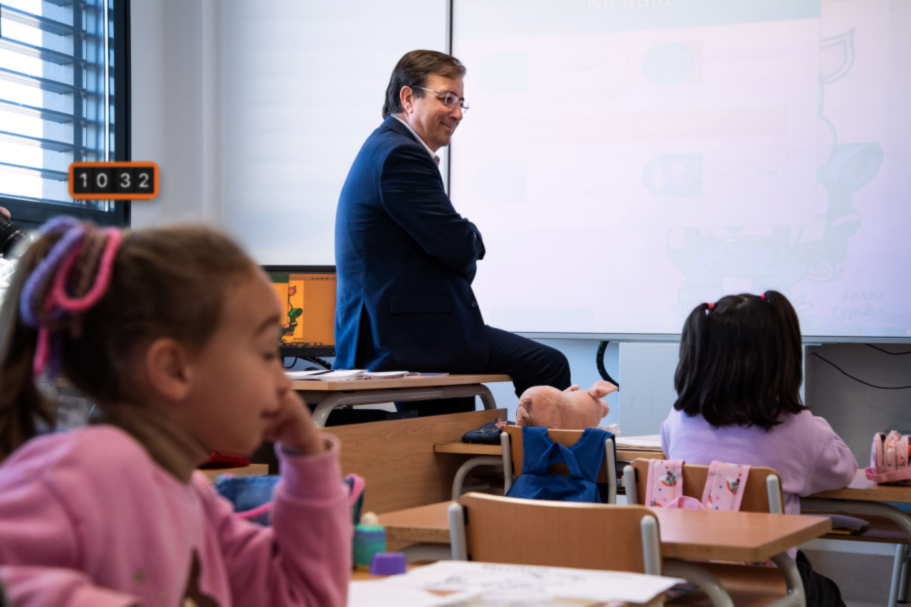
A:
h=10 m=32
